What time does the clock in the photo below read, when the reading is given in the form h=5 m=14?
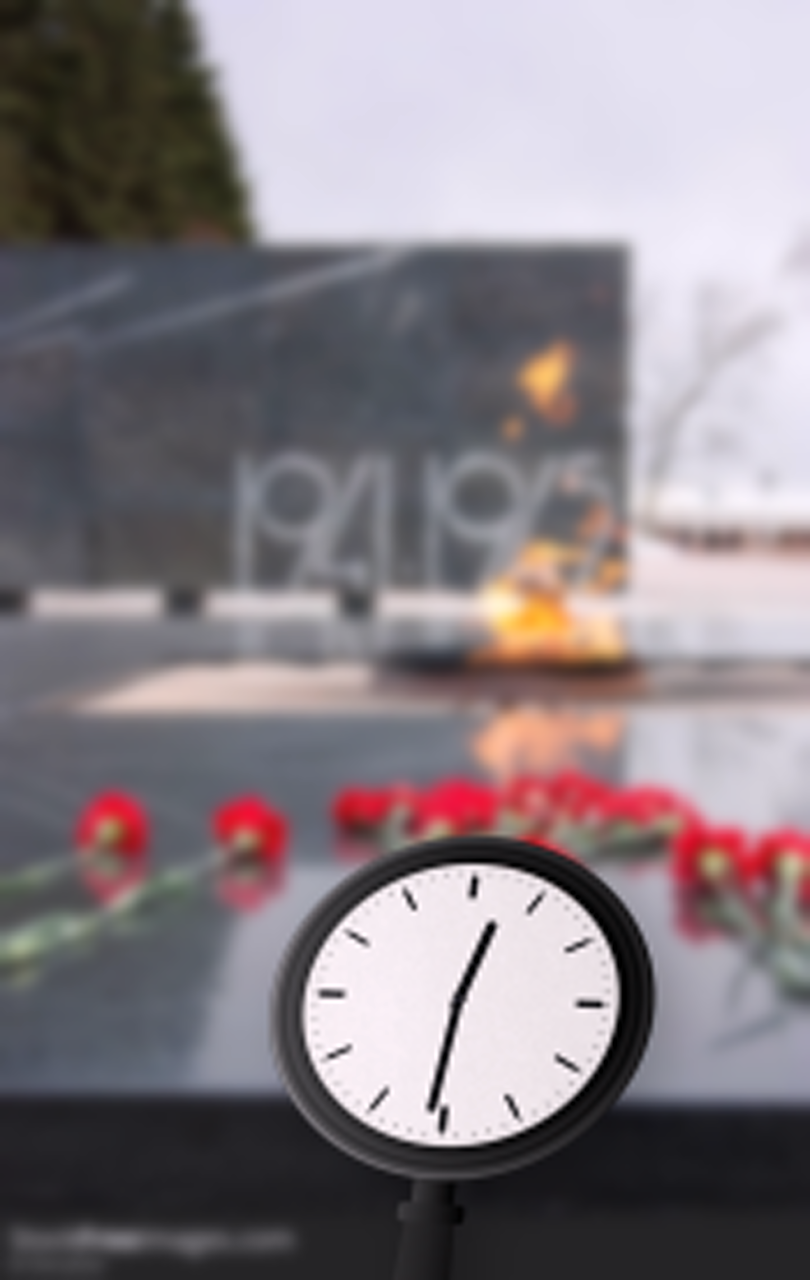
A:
h=12 m=31
